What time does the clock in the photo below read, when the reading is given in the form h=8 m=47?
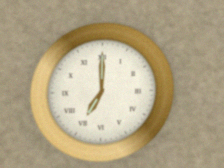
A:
h=7 m=0
